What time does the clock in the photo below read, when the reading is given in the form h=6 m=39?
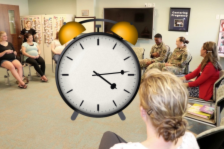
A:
h=4 m=14
